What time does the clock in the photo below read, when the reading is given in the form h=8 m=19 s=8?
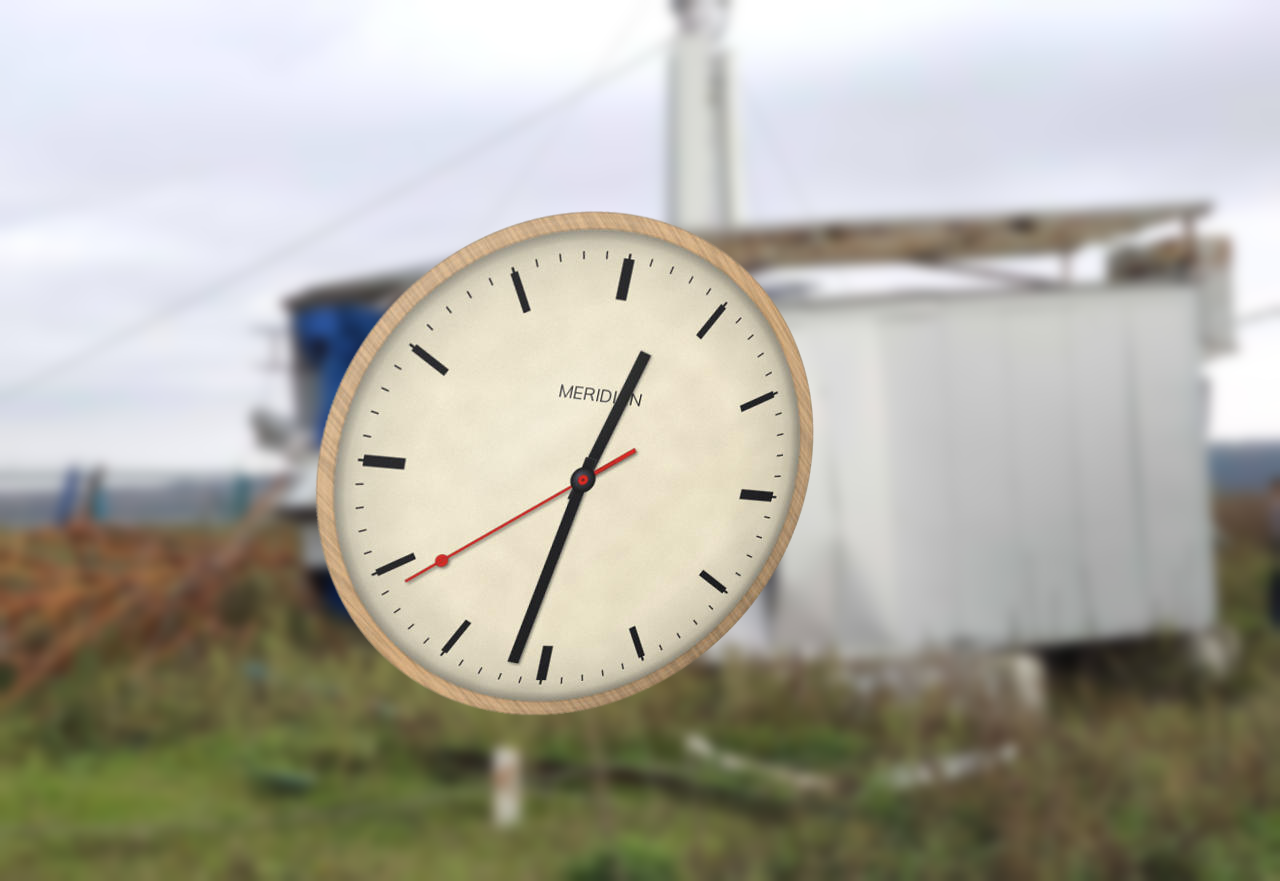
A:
h=12 m=31 s=39
